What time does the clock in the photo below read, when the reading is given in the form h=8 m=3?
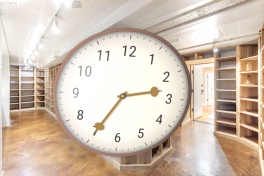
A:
h=2 m=35
